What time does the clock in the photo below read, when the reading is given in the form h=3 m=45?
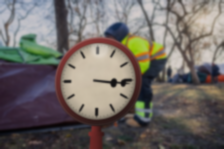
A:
h=3 m=16
